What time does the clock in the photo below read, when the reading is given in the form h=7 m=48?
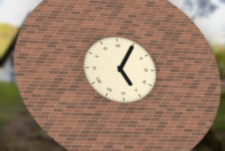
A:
h=5 m=5
